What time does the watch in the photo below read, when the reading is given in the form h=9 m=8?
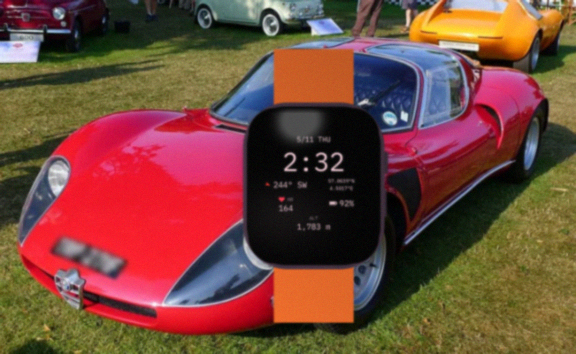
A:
h=2 m=32
